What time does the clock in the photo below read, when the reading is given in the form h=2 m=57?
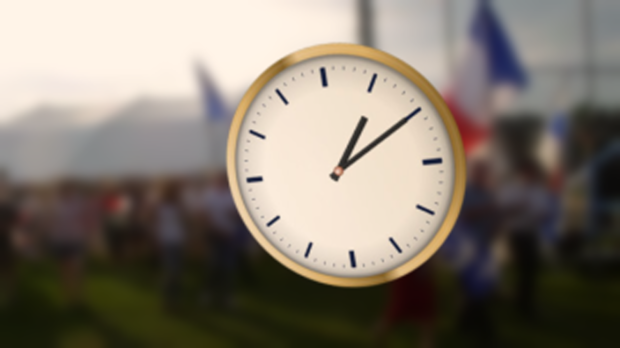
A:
h=1 m=10
